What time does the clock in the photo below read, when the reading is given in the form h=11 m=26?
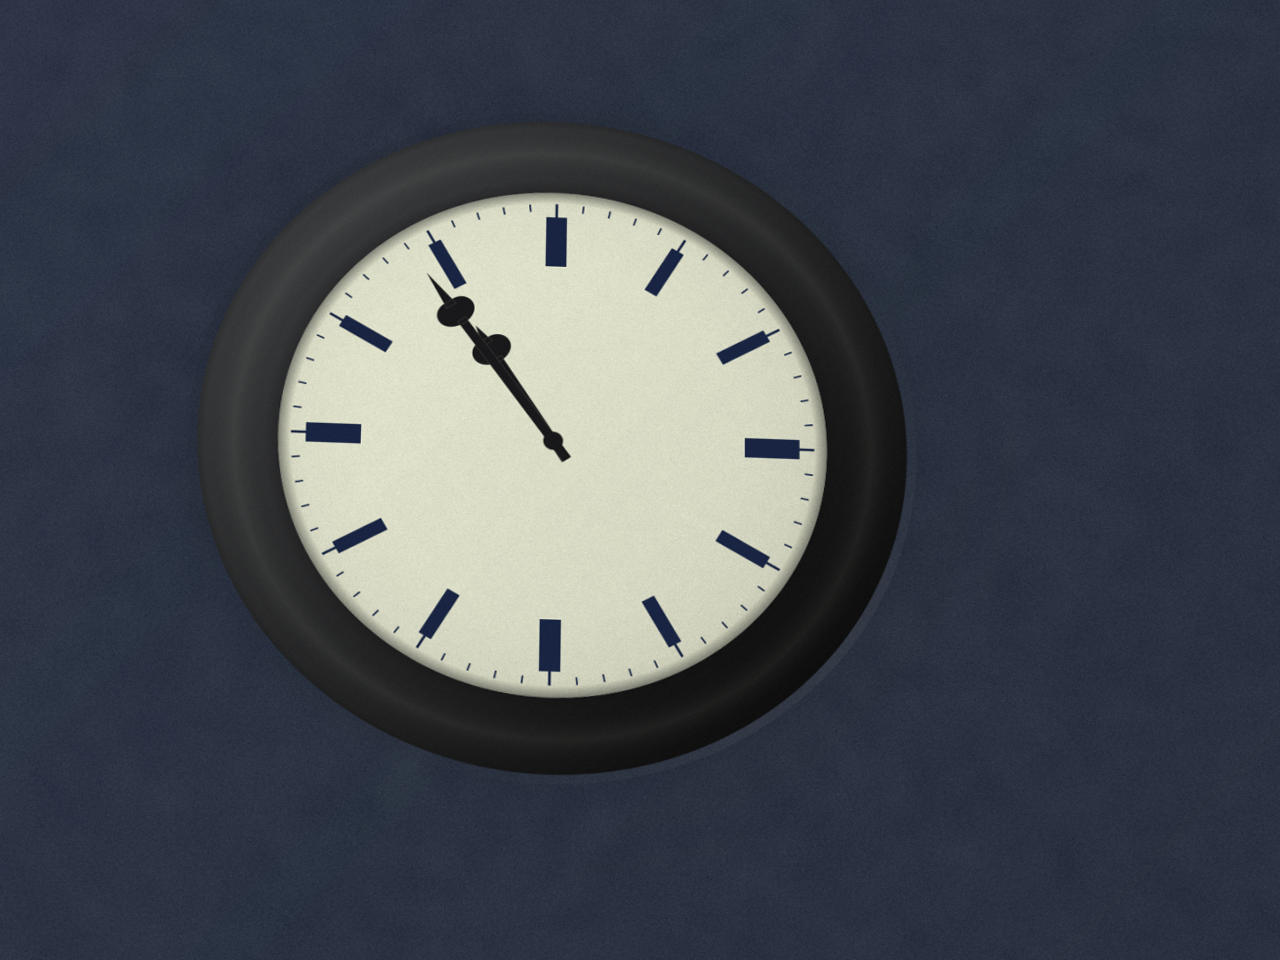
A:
h=10 m=54
